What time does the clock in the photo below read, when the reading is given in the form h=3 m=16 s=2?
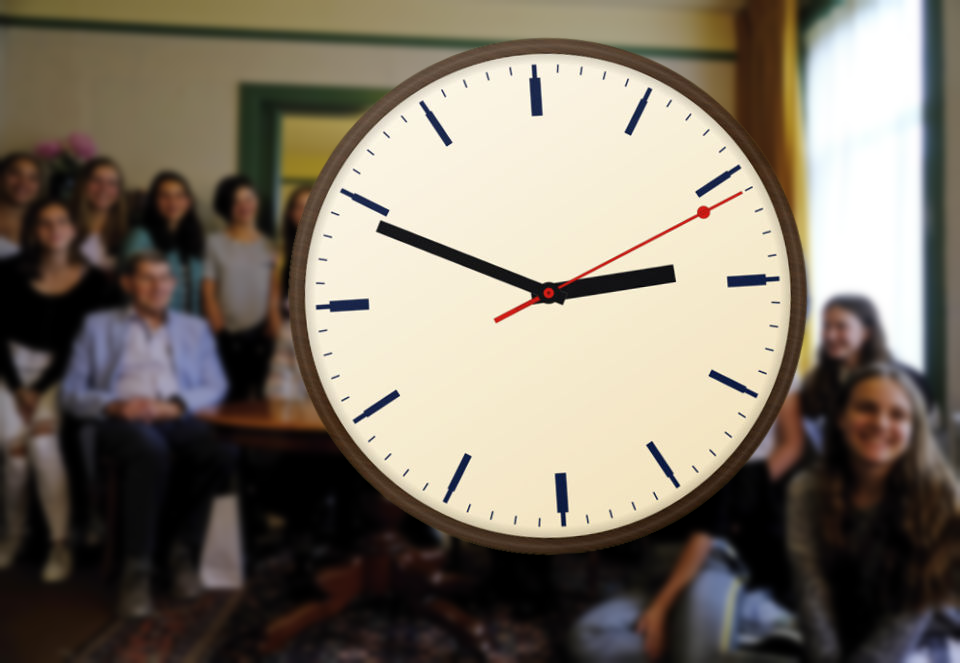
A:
h=2 m=49 s=11
